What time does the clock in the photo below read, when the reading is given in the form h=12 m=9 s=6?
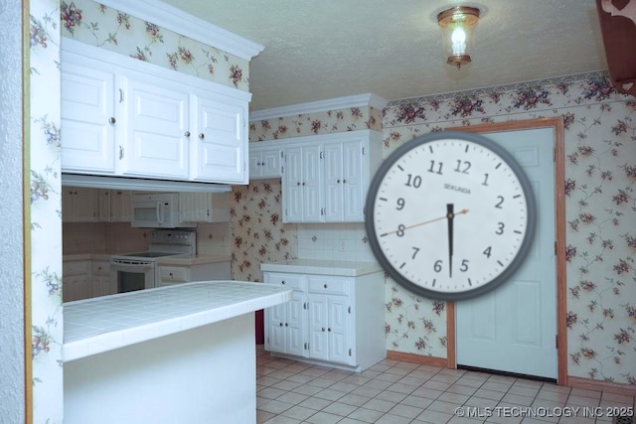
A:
h=5 m=27 s=40
